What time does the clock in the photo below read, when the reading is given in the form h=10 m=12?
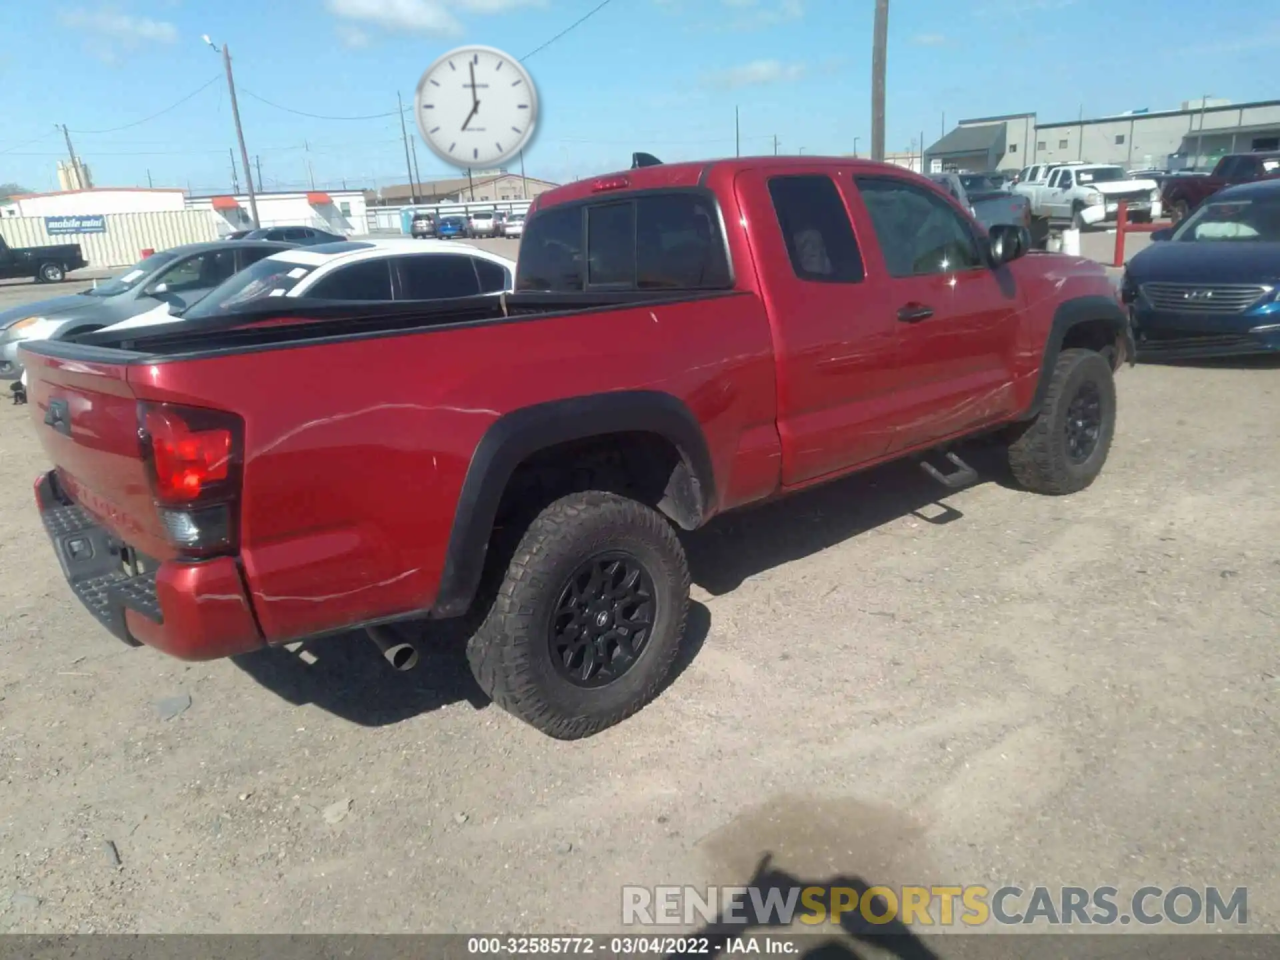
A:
h=6 m=59
